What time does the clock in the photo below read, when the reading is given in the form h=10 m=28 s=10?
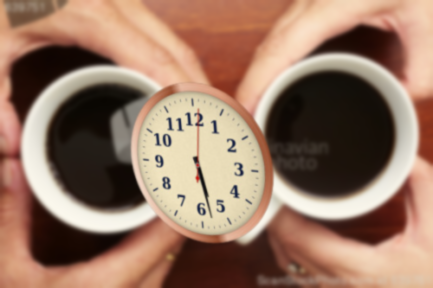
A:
h=5 m=28 s=1
